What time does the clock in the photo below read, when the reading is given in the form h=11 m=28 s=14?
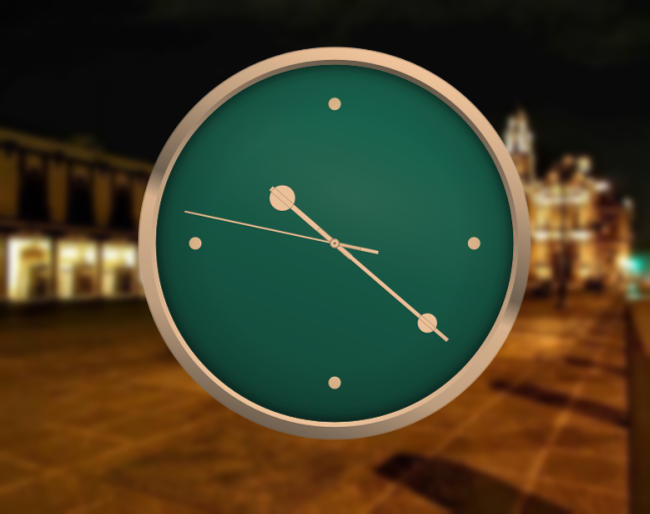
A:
h=10 m=21 s=47
